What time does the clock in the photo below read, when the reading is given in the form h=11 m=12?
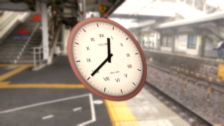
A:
h=12 m=40
